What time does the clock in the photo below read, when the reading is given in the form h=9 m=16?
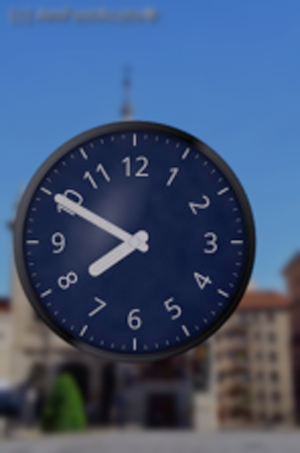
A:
h=7 m=50
